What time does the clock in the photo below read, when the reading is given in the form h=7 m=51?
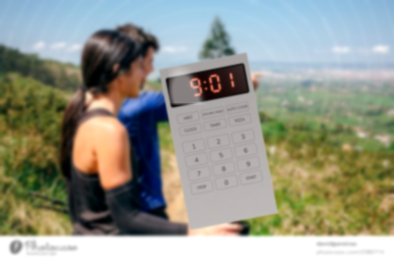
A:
h=9 m=1
